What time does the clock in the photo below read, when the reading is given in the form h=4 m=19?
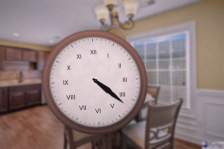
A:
h=4 m=22
